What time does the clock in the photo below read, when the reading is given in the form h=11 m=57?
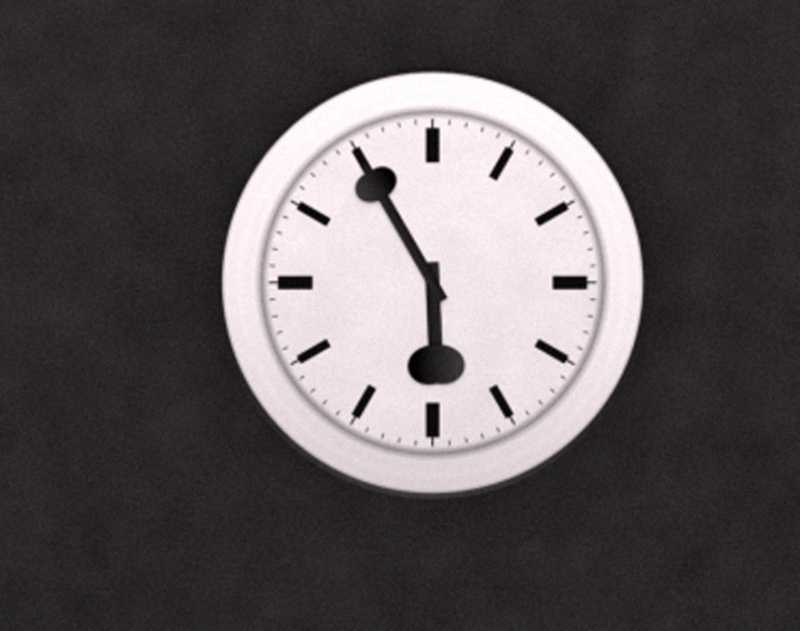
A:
h=5 m=55
